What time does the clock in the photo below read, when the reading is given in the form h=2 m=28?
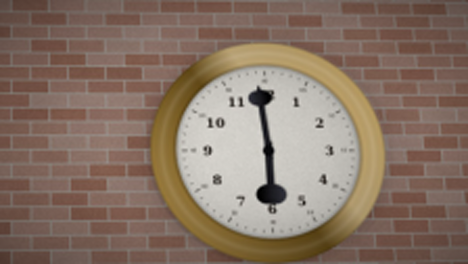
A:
h=5 m=59
